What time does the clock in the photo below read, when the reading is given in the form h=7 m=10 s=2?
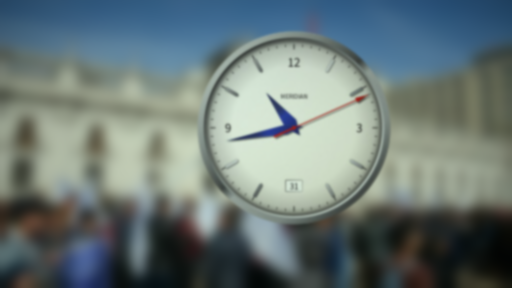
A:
h=10 m=43 s=11
